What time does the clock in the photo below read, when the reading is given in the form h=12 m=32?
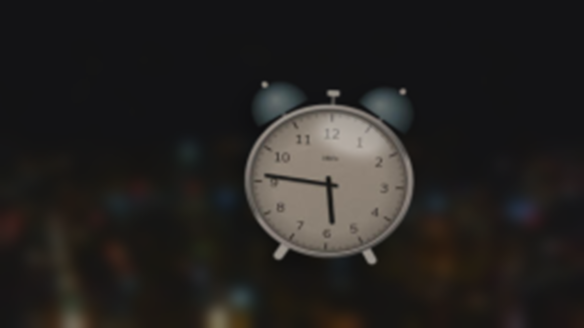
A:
h=5 m=46
